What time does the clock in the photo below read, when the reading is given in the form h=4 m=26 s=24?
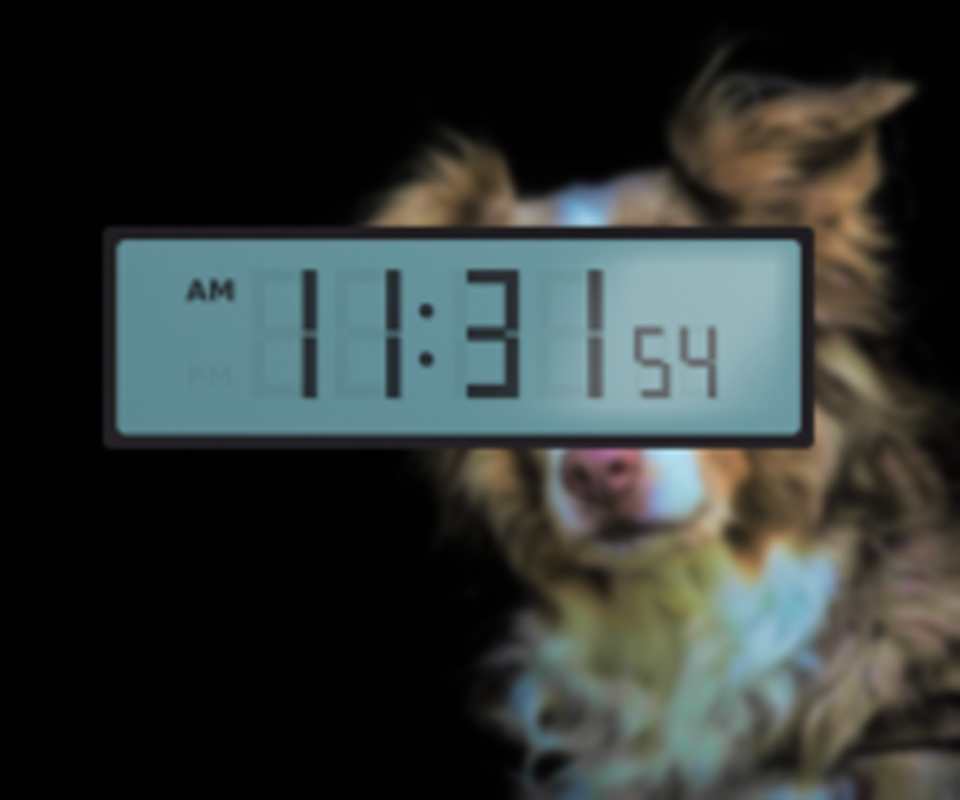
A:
h=11 m=31 s=54
